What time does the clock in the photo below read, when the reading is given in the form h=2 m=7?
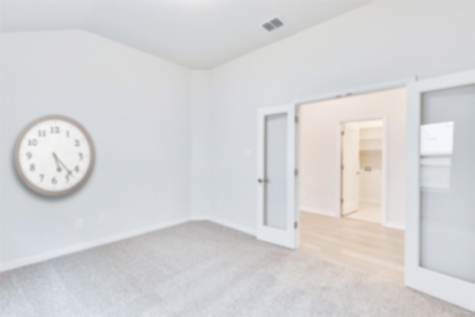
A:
h=5 m=23
